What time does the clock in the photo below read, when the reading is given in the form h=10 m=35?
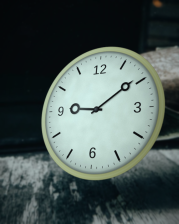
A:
h=9 m=9
